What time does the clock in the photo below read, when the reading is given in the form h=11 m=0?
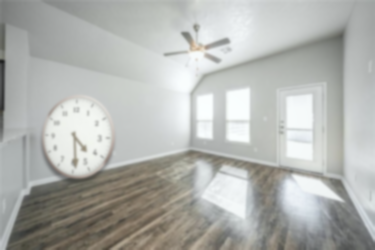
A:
h=4 m=29
